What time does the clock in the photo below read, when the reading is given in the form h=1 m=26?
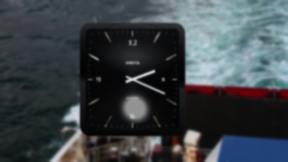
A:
h=2 m=19
